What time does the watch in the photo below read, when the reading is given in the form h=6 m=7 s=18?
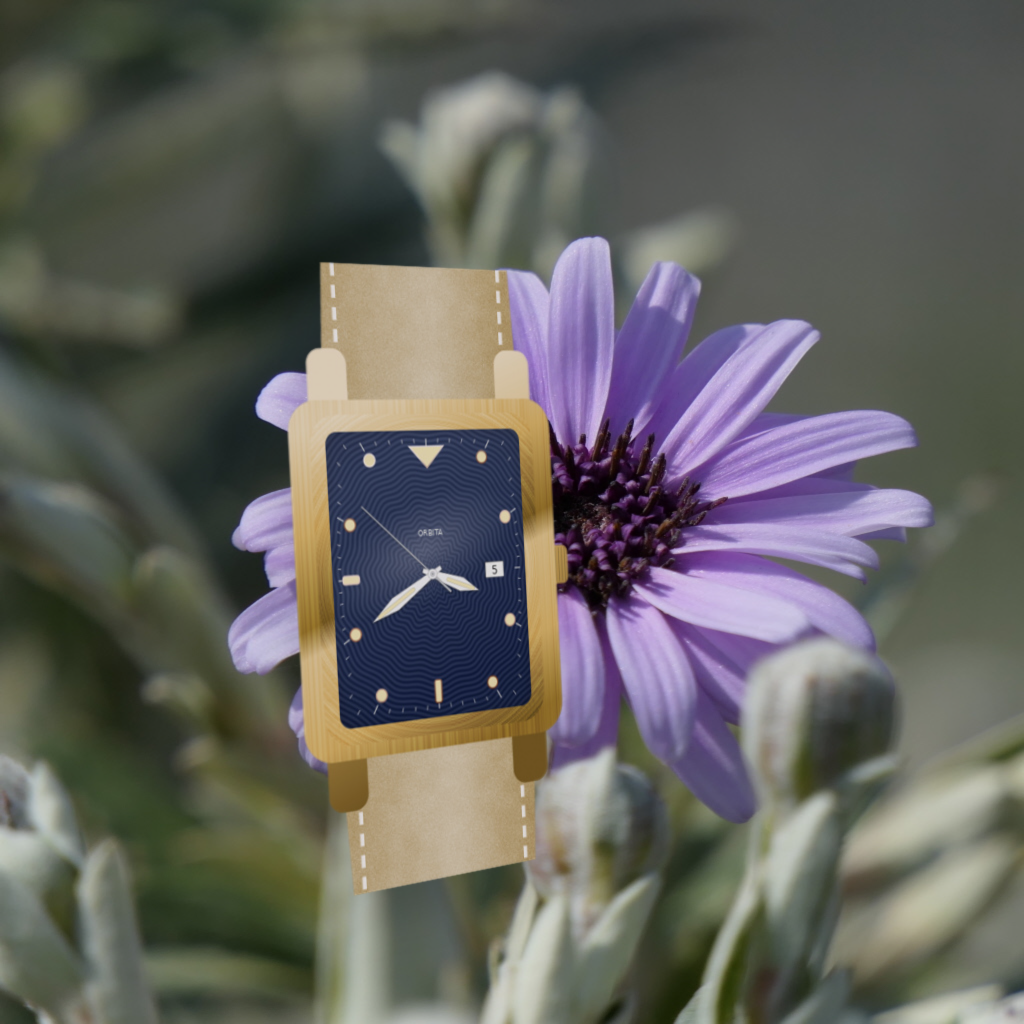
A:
h=3 m=39 s=52
